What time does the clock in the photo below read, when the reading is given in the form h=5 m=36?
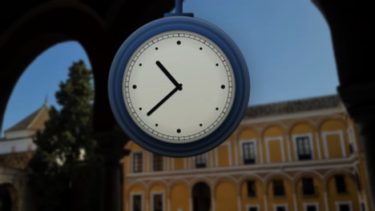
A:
h=10 m=38
